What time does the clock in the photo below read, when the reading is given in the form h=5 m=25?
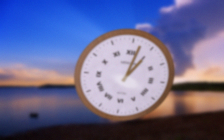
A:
h=1 m=2
